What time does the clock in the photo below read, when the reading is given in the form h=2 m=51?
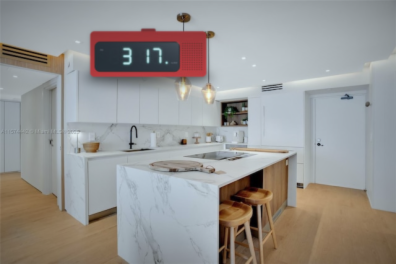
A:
h=3 m=17
